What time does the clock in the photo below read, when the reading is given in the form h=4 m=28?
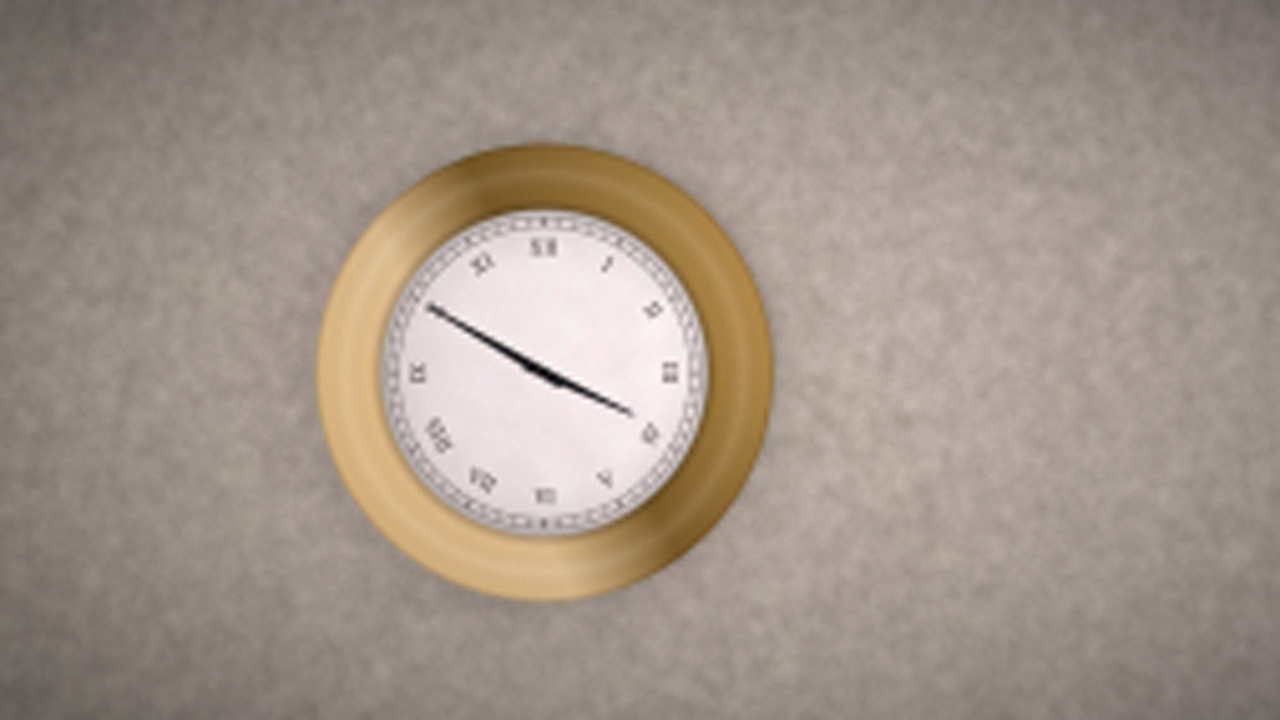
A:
h=3 m=50
